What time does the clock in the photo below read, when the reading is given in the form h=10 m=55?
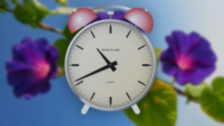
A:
h=10 m=41
